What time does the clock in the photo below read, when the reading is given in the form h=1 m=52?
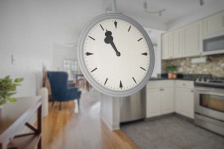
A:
h=10 m=56
